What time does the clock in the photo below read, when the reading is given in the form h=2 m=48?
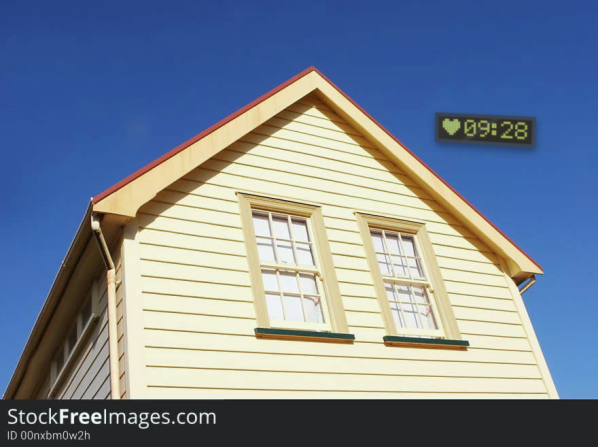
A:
h=9 m=28
